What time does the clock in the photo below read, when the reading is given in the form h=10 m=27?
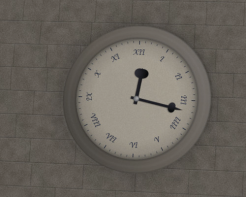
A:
h=12 m=17
